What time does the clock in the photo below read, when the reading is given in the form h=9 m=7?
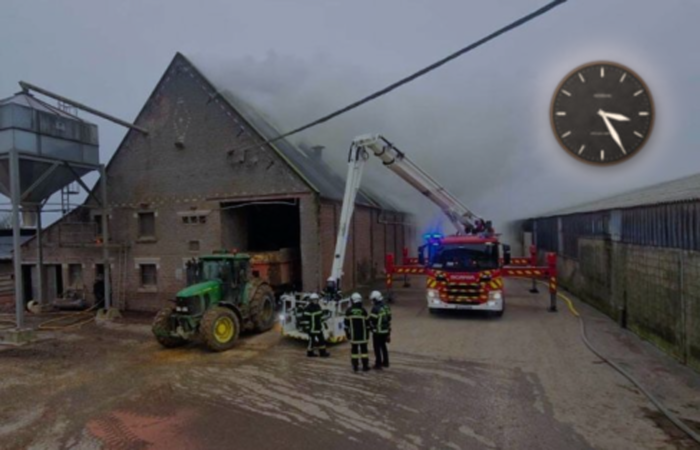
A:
h=3 m=25
